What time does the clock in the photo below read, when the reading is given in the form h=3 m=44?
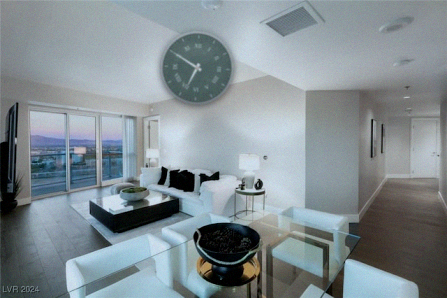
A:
h=6 m=50
